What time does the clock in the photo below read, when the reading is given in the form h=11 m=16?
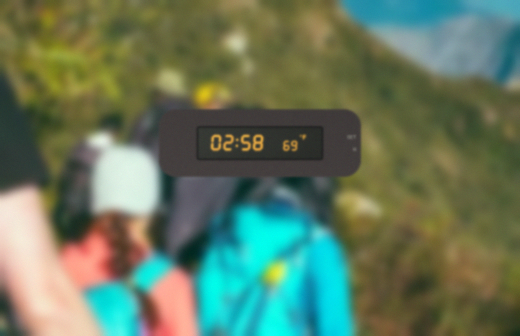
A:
h=2 m=58
